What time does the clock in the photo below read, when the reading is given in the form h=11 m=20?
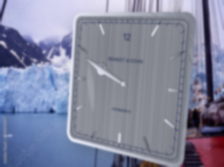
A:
h=9 m=49
